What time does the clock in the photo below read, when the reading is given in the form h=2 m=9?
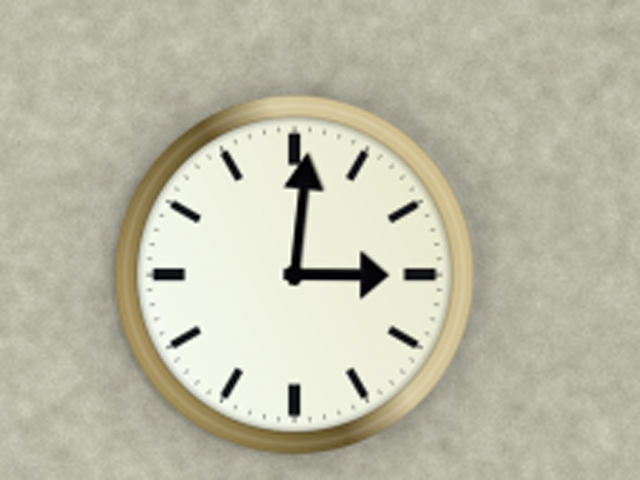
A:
h=3 m=1
